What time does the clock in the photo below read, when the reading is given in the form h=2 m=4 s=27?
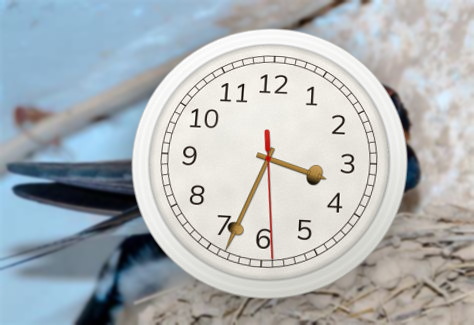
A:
h=3 m=33 s=29
